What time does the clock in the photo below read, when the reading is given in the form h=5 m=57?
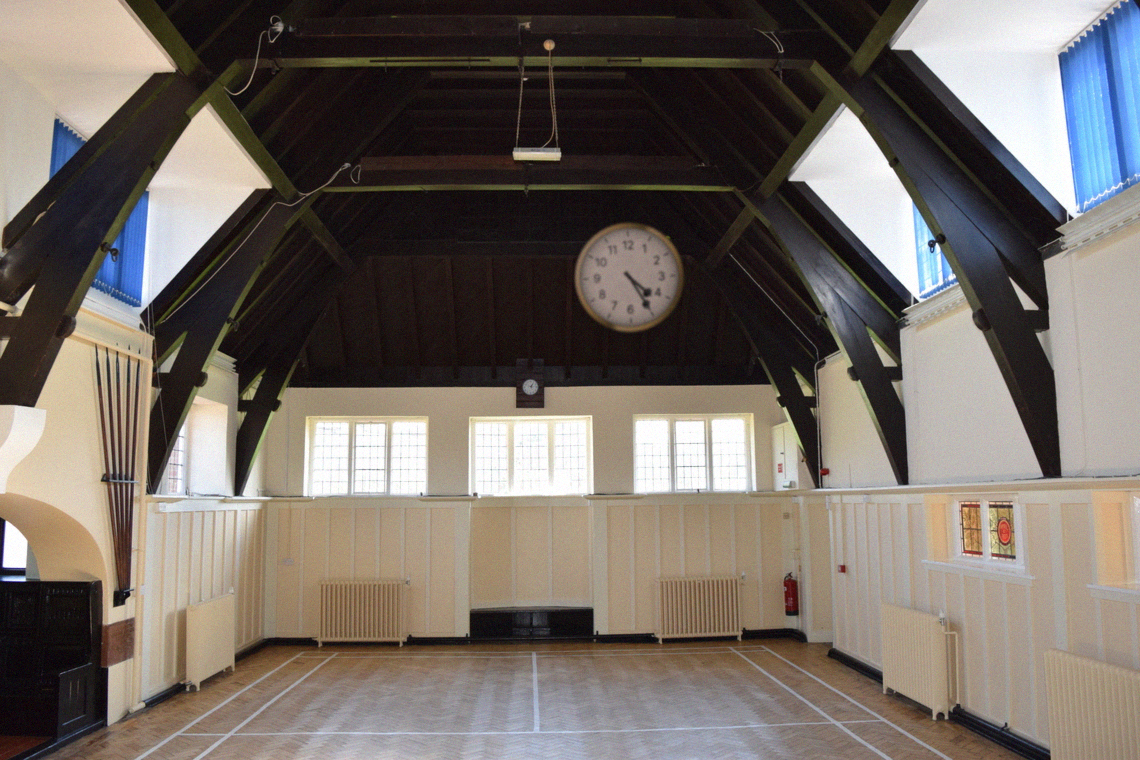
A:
h=4 m=25
